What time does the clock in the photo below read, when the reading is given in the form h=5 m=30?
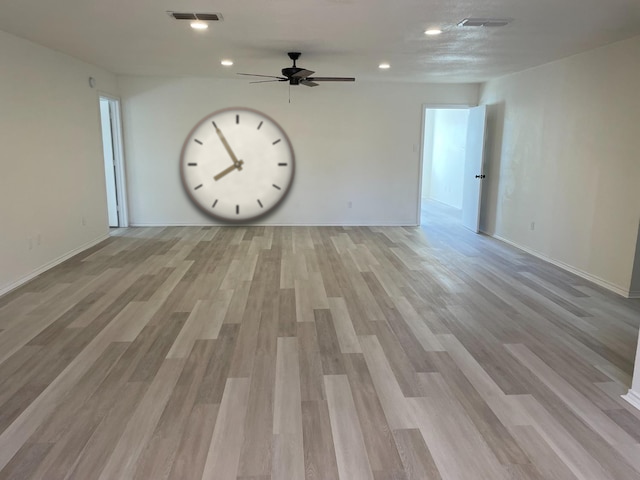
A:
h=7 m=55
